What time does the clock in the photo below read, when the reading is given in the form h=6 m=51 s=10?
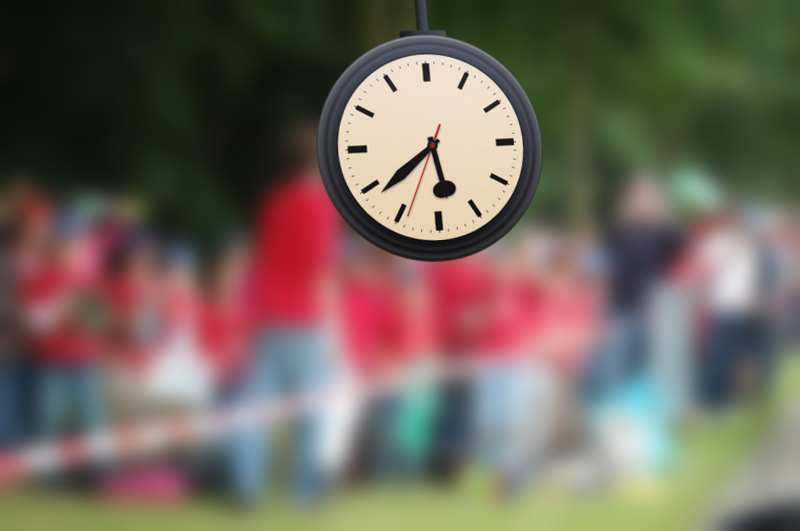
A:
h=5 m=38 s=34
